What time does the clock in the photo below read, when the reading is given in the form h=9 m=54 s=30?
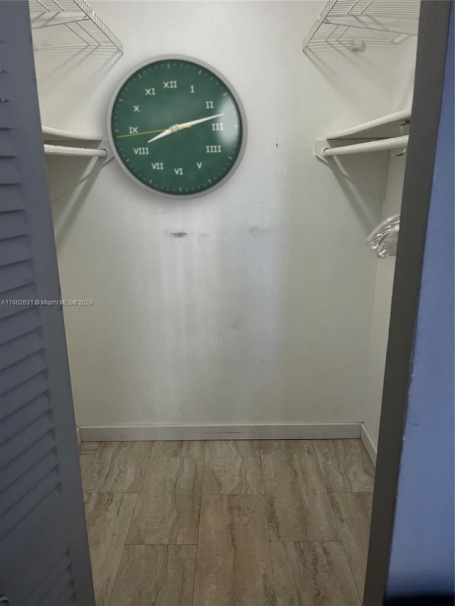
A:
h=8 m=12 s=44
